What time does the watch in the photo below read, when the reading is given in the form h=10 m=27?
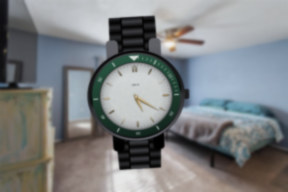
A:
h=5 m=21
